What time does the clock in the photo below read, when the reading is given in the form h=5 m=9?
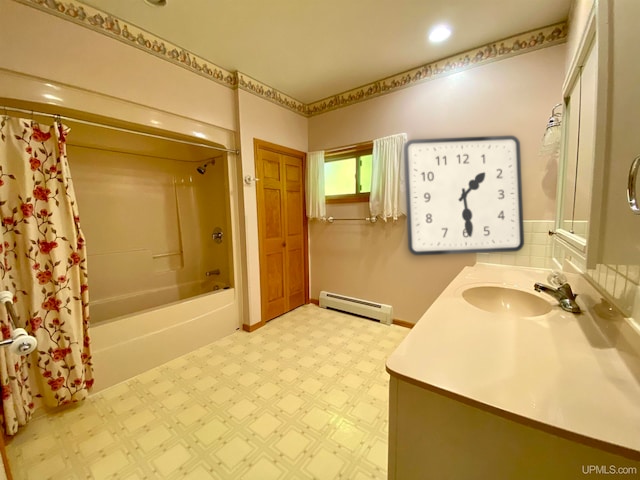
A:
h=1 m=29
